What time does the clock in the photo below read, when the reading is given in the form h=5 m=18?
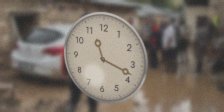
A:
h=11 m=18
